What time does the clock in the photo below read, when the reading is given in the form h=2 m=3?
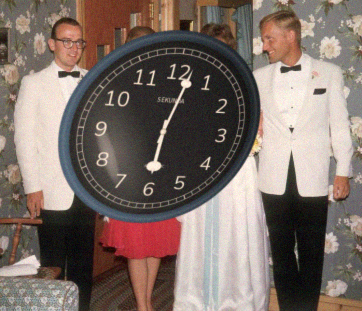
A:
h=6 m=2
